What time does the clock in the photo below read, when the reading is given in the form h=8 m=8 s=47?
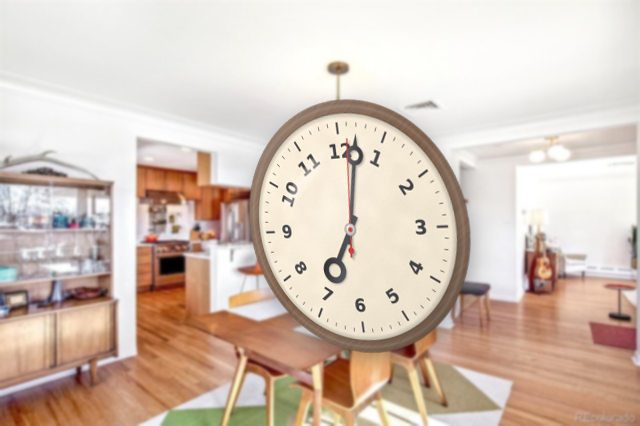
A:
h=7 m=2 s=1
